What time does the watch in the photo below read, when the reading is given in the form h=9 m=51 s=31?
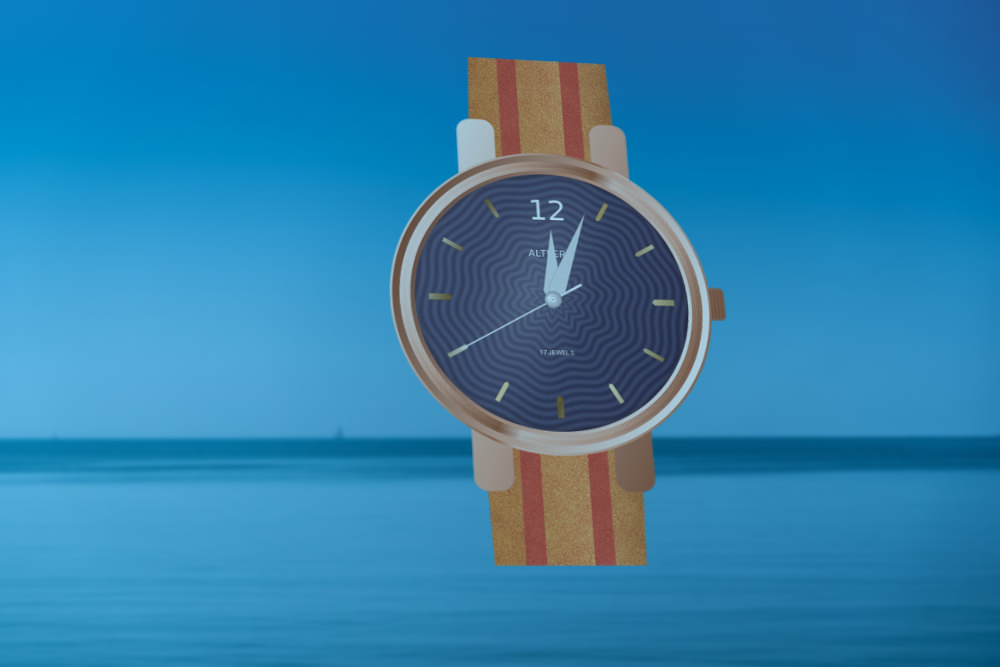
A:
h=12 m=3 s=40
